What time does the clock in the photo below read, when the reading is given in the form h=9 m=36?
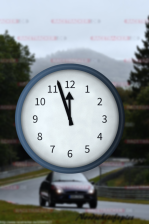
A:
h=11 m=57
